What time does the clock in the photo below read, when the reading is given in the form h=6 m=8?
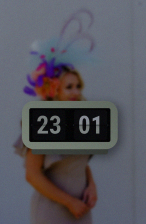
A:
h=23 m=1
